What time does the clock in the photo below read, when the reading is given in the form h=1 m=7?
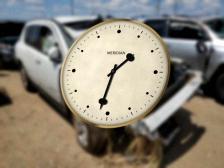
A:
h=1 m=32
